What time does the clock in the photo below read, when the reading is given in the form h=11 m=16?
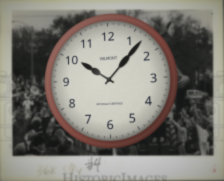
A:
h=10 m=7
